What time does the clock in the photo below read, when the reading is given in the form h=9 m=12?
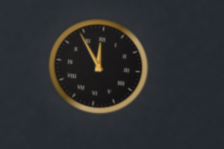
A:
h=11 m=54
